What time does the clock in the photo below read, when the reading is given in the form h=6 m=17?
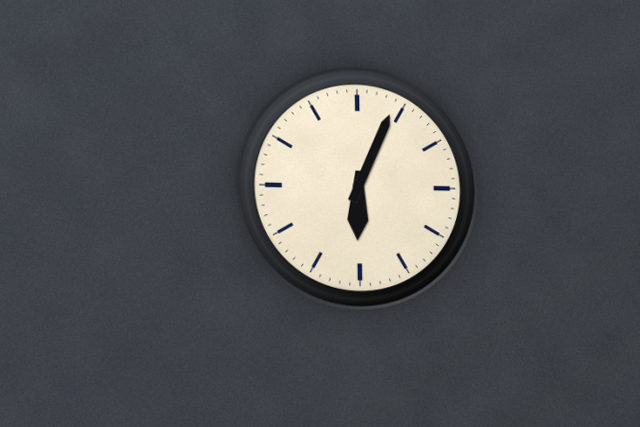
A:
h=6 m=4
